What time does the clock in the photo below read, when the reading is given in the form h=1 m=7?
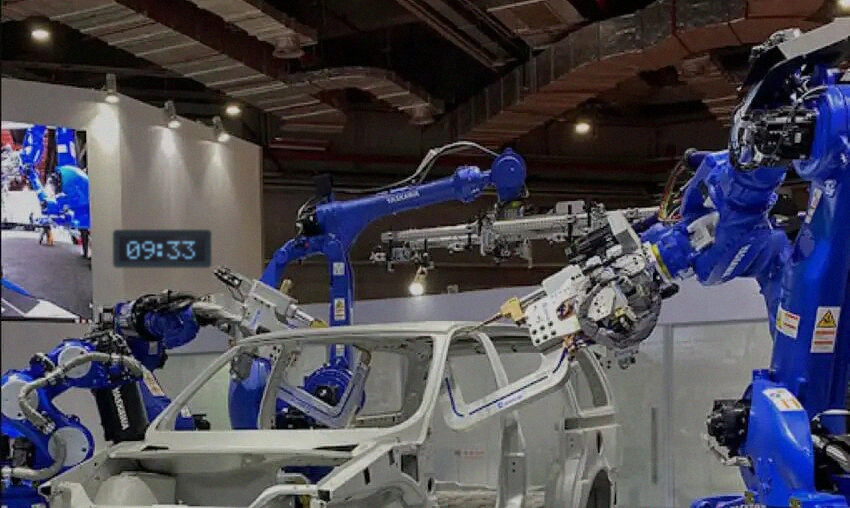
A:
h=9 m=33
